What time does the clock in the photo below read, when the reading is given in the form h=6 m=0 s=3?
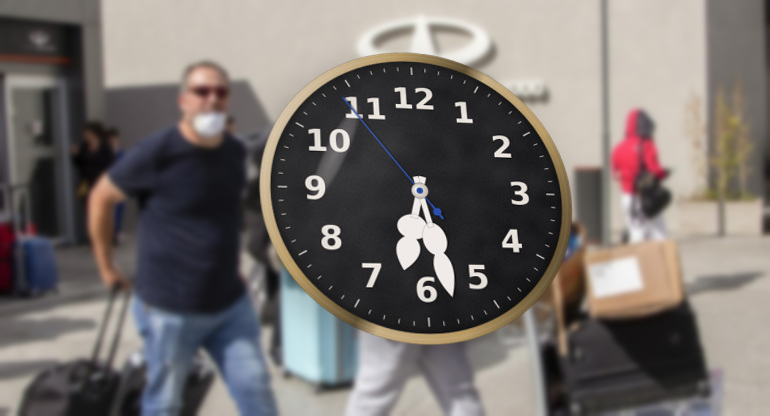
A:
h=6 m=27 s=54
